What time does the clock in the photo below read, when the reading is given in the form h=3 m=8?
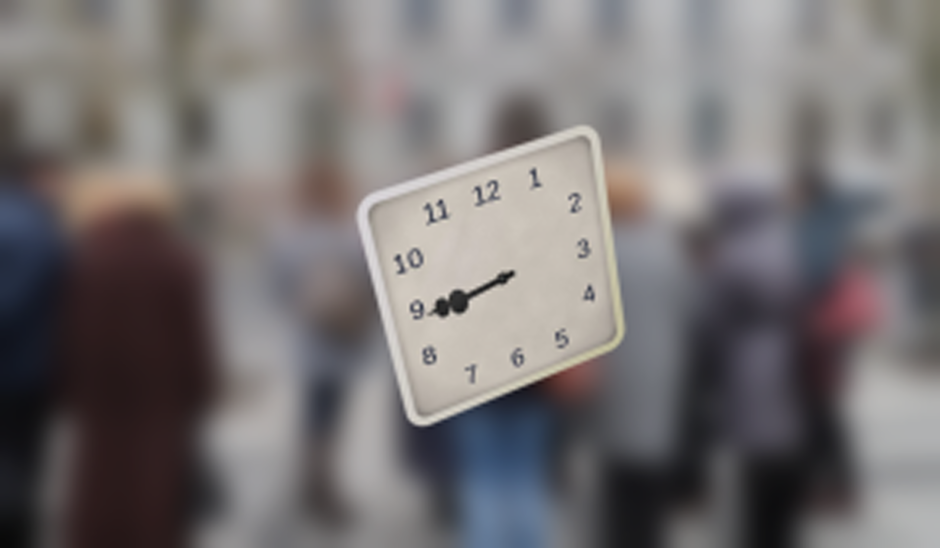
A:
h=8 m=44
